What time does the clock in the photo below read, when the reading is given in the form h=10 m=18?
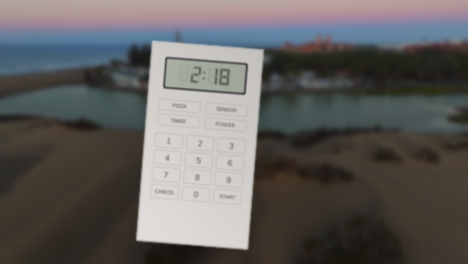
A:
h=2 m=18
